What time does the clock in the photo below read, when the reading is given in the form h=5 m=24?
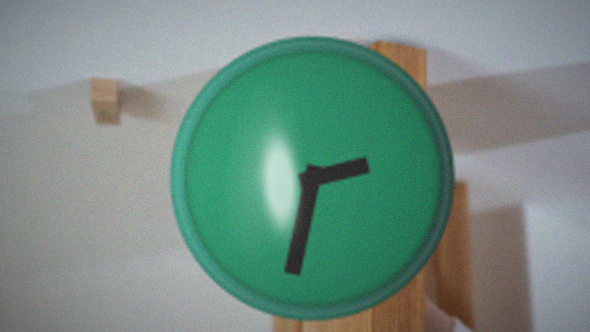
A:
h=2 m=32
